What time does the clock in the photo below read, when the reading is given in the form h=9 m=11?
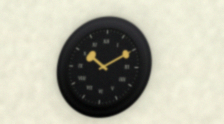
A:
h=10 m=10
